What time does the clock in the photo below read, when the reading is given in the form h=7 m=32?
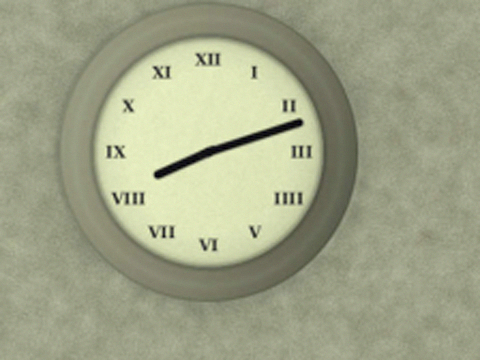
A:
h=8 m=12
